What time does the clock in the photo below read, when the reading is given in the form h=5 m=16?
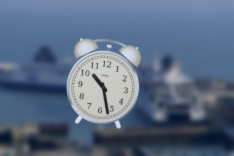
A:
h=10 m=27
